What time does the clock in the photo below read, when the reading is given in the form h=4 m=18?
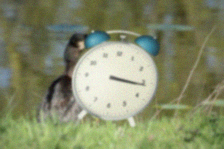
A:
h=3 m=16
